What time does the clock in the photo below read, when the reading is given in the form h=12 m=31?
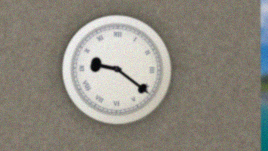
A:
h=9 m=21
